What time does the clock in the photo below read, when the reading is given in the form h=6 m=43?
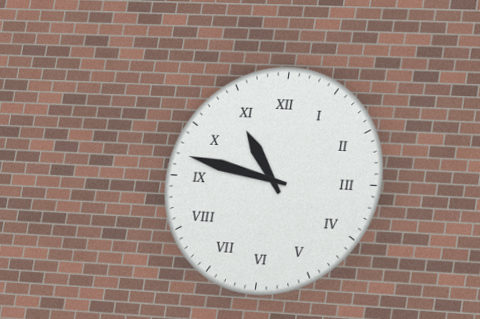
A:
h=10 m=47
